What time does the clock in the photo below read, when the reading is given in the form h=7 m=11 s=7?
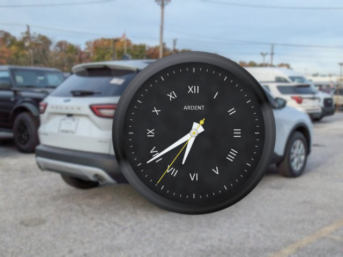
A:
h=6 m=39 s=36
